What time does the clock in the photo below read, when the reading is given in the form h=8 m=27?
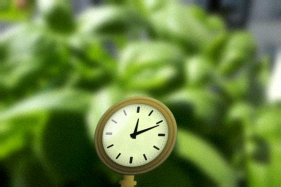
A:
h=12 m=11
